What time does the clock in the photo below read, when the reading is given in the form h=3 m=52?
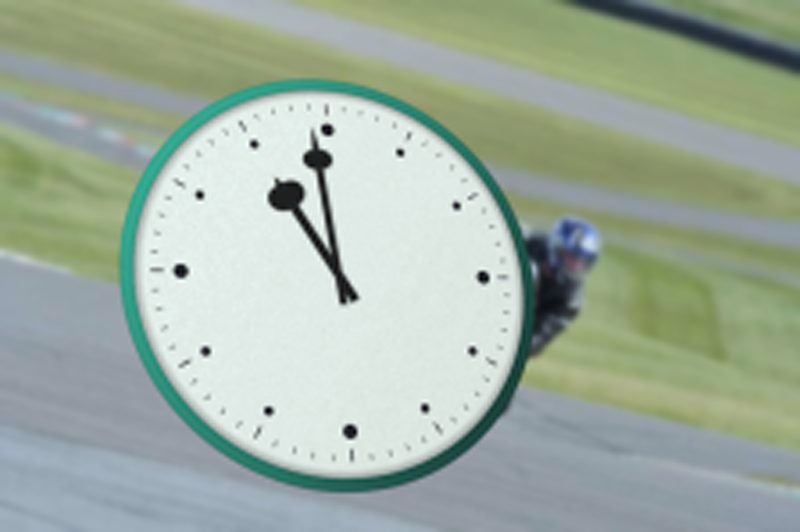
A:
h=10 m=59
